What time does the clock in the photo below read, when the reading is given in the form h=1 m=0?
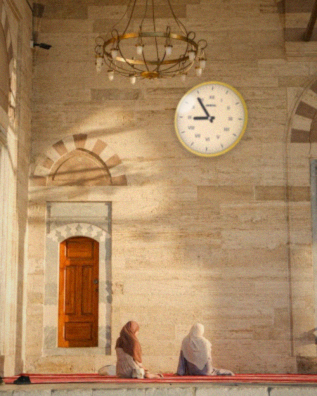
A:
h=8 m=54
